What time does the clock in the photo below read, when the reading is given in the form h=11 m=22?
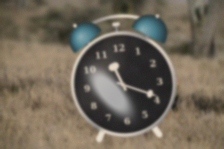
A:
h=11 m=19
